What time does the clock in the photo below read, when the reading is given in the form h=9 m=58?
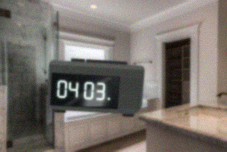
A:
h=4 m=3
